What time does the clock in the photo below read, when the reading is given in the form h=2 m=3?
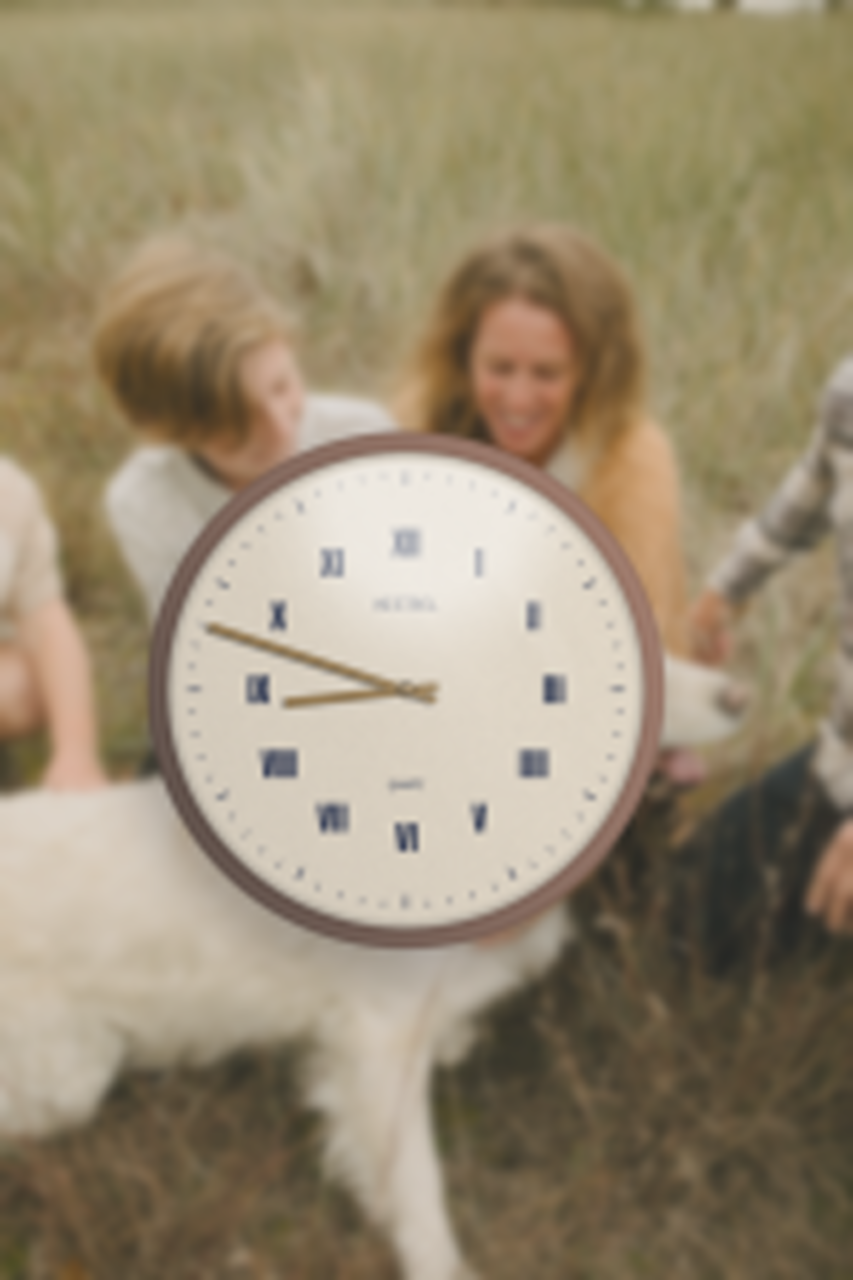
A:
h=8 m=48
